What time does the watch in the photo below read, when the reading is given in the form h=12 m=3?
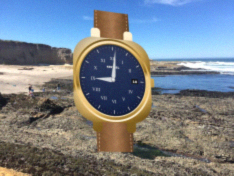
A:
h=9 m=1
